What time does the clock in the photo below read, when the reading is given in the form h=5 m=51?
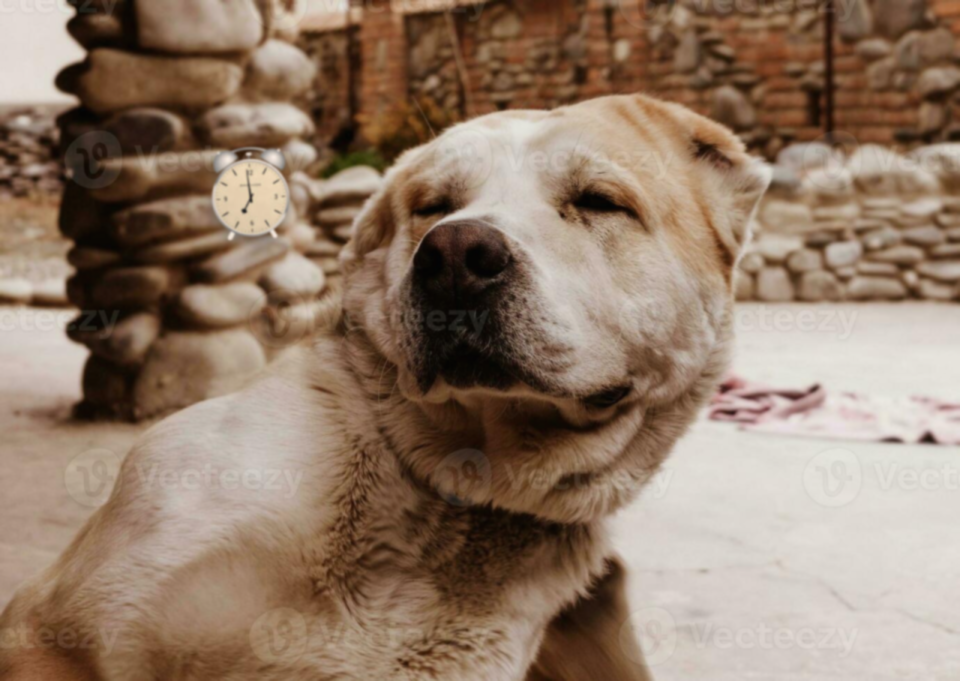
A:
h=6 m=59
